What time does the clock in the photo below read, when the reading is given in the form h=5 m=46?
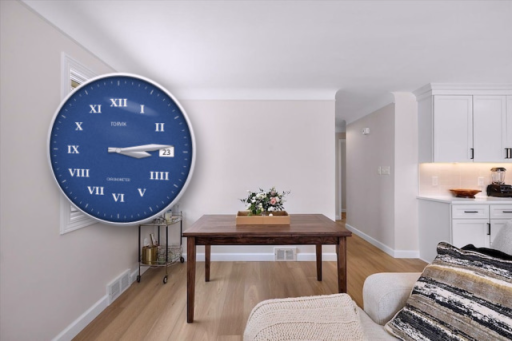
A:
h=3 m=14
